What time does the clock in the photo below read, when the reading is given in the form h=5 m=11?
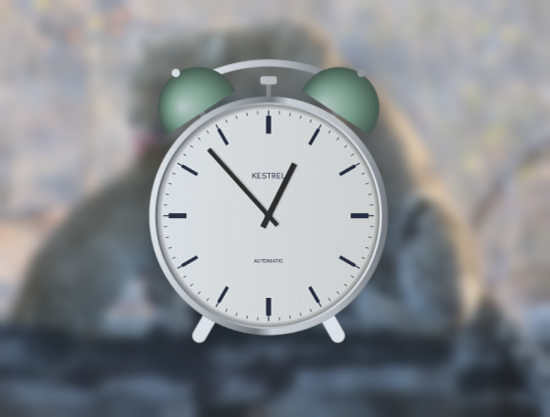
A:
h=12 m=53
